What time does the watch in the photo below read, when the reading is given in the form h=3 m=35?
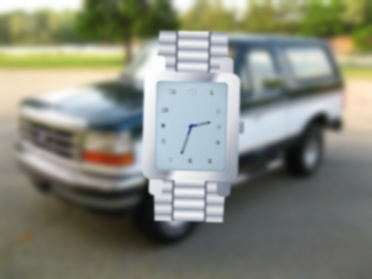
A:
h=2 m=33
